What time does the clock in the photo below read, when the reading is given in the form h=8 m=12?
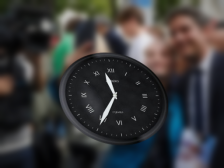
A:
h=11 m=35
